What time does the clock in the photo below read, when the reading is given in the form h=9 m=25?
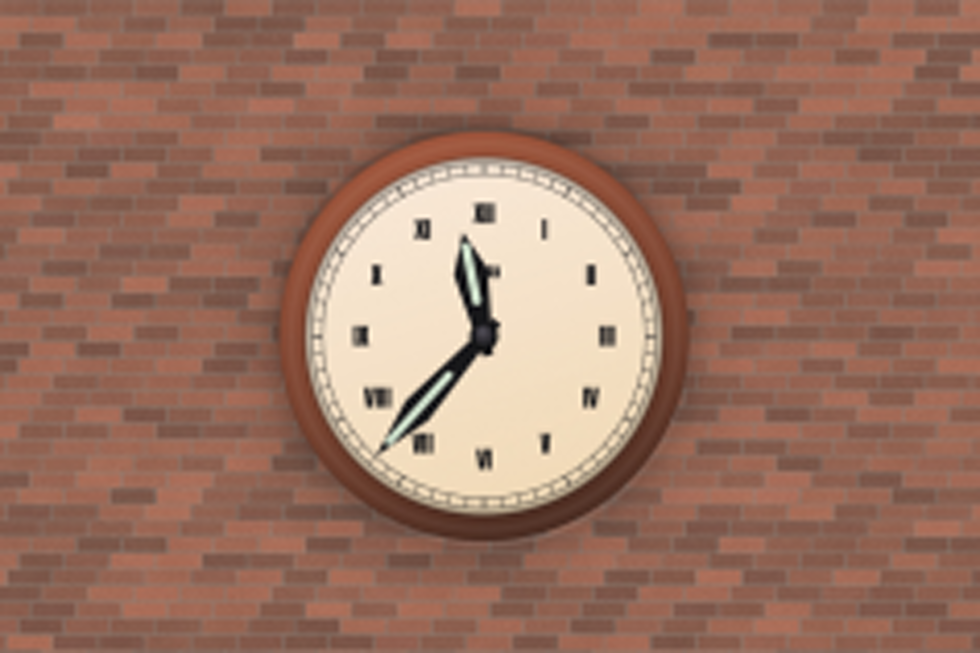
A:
h=11 m=37
